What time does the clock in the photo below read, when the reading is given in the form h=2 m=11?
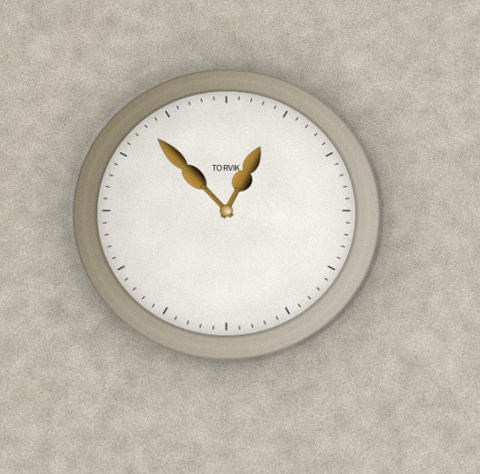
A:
h=12 m=53
